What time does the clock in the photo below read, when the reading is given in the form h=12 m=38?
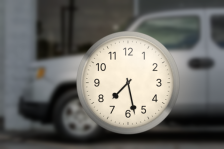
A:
h=7 m=28
